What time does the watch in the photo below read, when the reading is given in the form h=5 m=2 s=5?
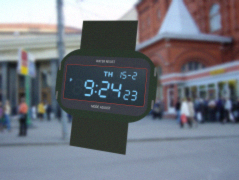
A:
h=9 m=24 s=23
